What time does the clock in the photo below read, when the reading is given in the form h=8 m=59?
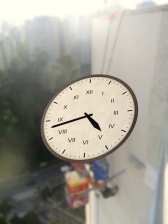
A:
h=4 m=43
